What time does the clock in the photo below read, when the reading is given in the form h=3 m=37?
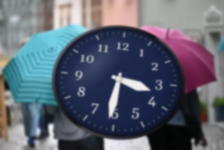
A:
h=3 m=31
